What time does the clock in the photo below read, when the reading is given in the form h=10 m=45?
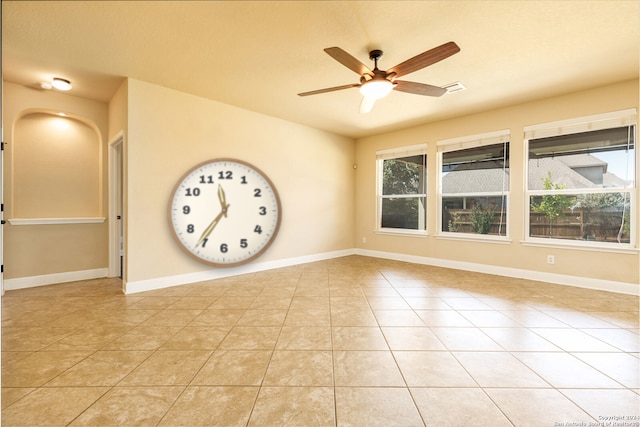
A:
h=11 m=36
